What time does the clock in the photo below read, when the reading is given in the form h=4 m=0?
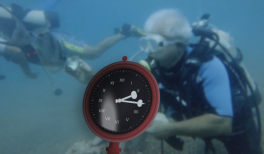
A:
h=2 m=16
